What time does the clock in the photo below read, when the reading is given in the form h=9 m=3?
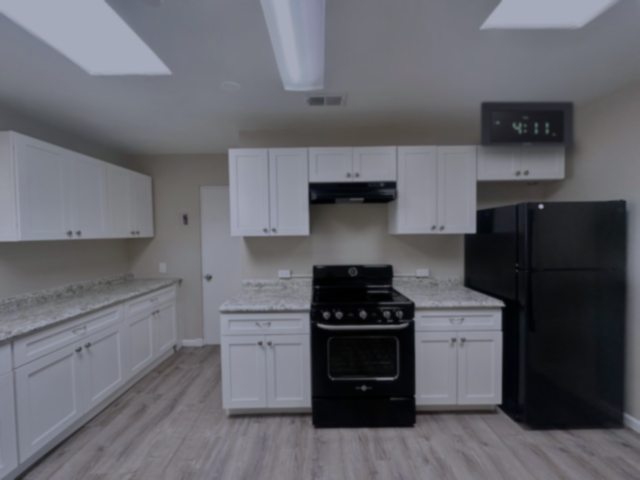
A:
h=4 m=11
